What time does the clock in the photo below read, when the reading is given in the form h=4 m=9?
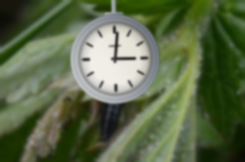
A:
h=3 m=1
